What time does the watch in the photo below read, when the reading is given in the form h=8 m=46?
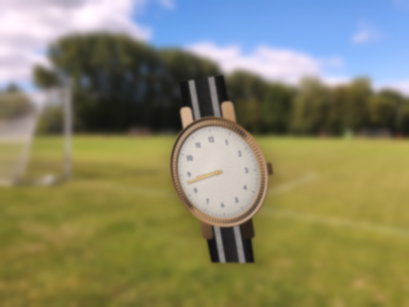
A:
h=8 m=43
